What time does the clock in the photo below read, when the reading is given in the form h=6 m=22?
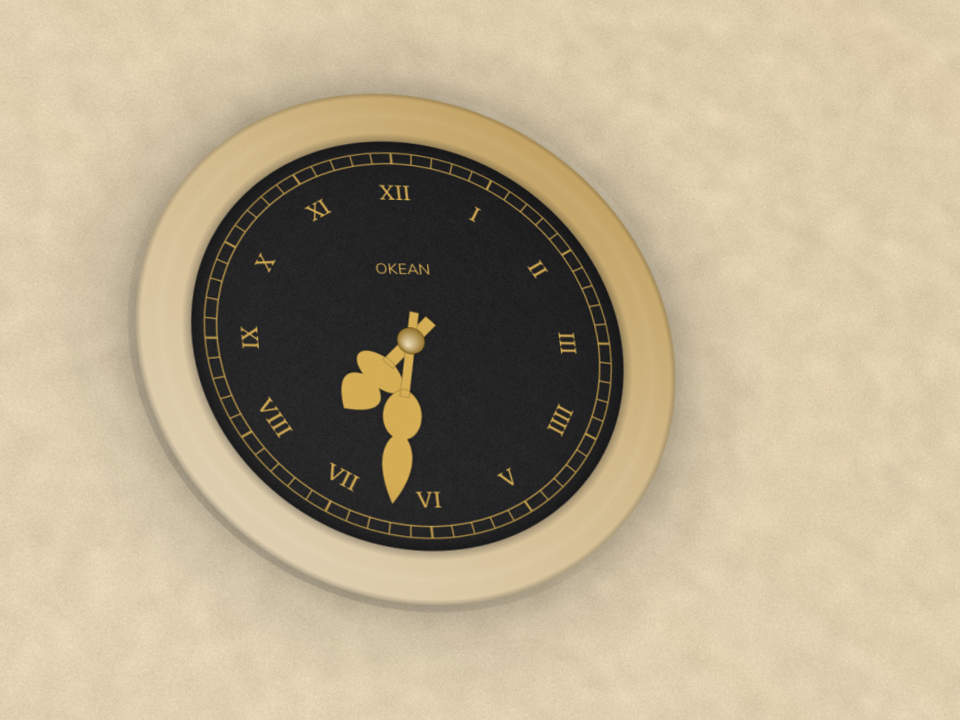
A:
h=7 m=32
